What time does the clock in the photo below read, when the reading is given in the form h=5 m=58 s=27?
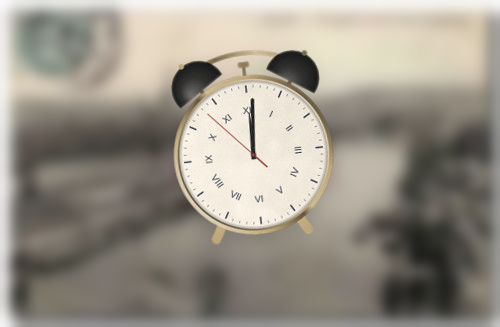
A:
h=12 m=0 s=53
